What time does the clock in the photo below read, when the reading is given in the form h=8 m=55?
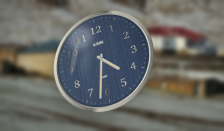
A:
h=4 m=32
